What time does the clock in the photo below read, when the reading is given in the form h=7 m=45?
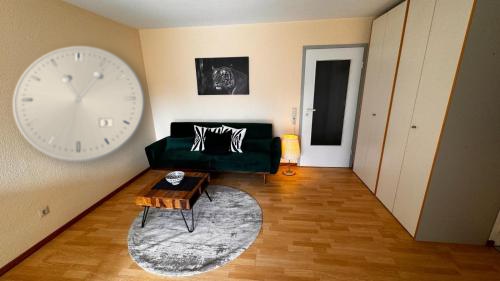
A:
h=11 m=6
